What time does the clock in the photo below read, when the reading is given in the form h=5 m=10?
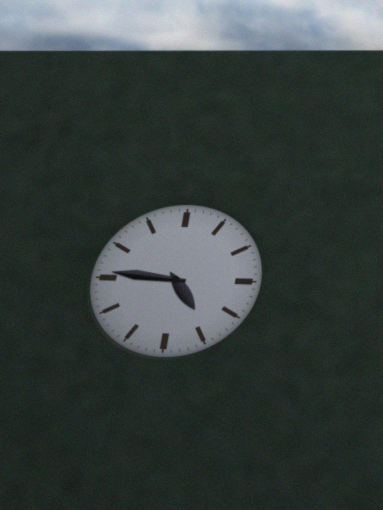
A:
h=4 m=46
